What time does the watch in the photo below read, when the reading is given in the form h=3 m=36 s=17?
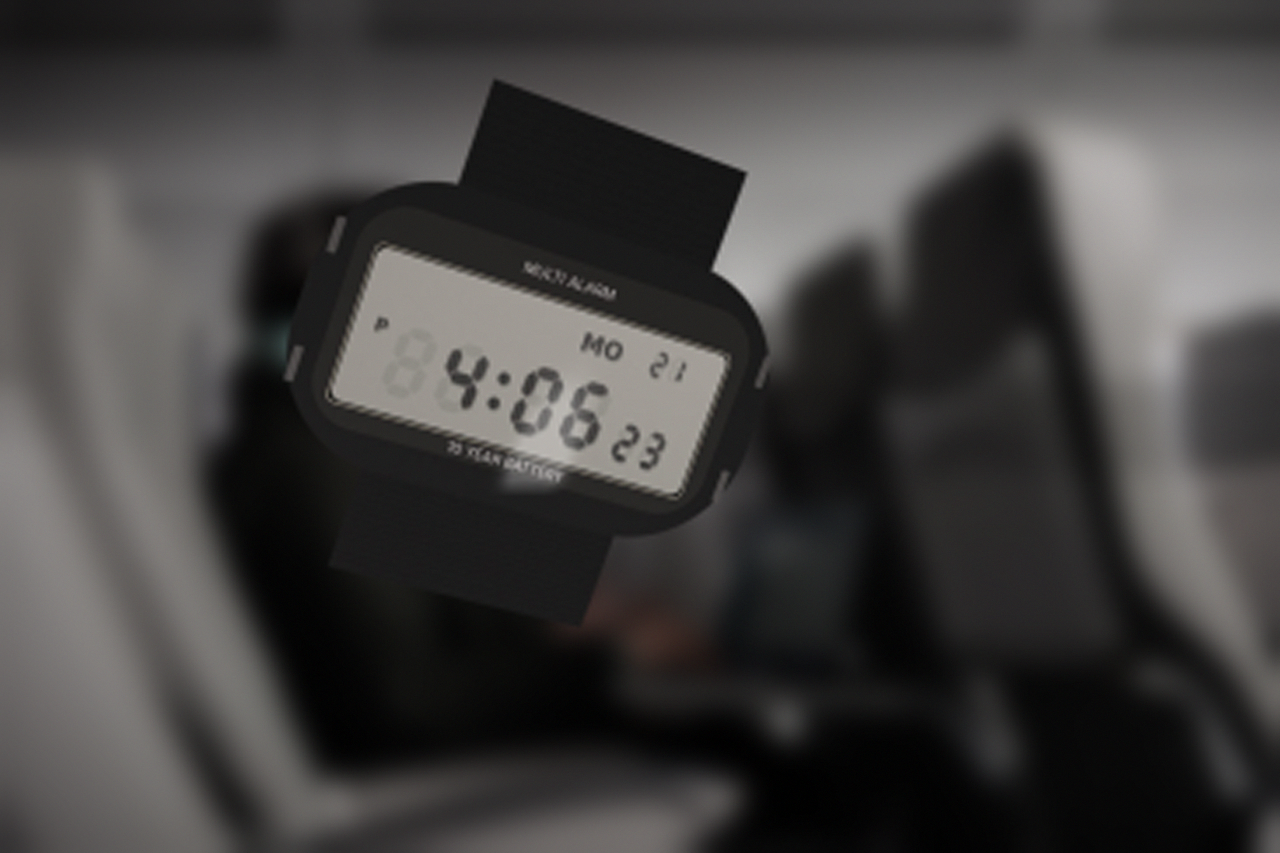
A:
h=4 m=6 s=23
